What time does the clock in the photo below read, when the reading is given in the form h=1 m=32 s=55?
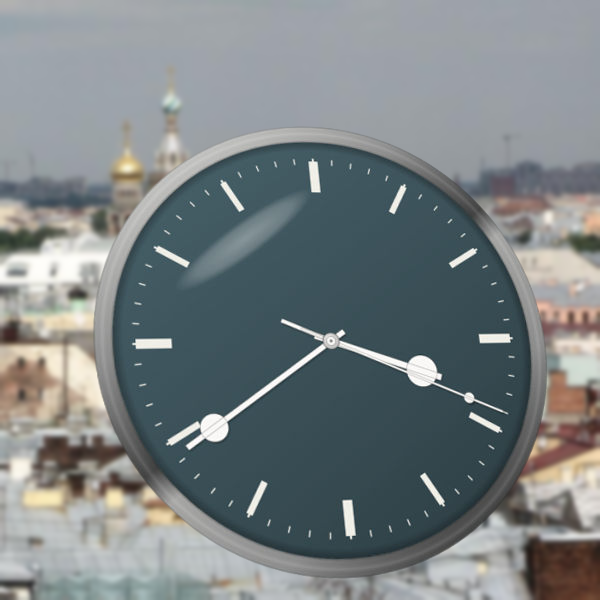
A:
h=3 m=39 s=19
